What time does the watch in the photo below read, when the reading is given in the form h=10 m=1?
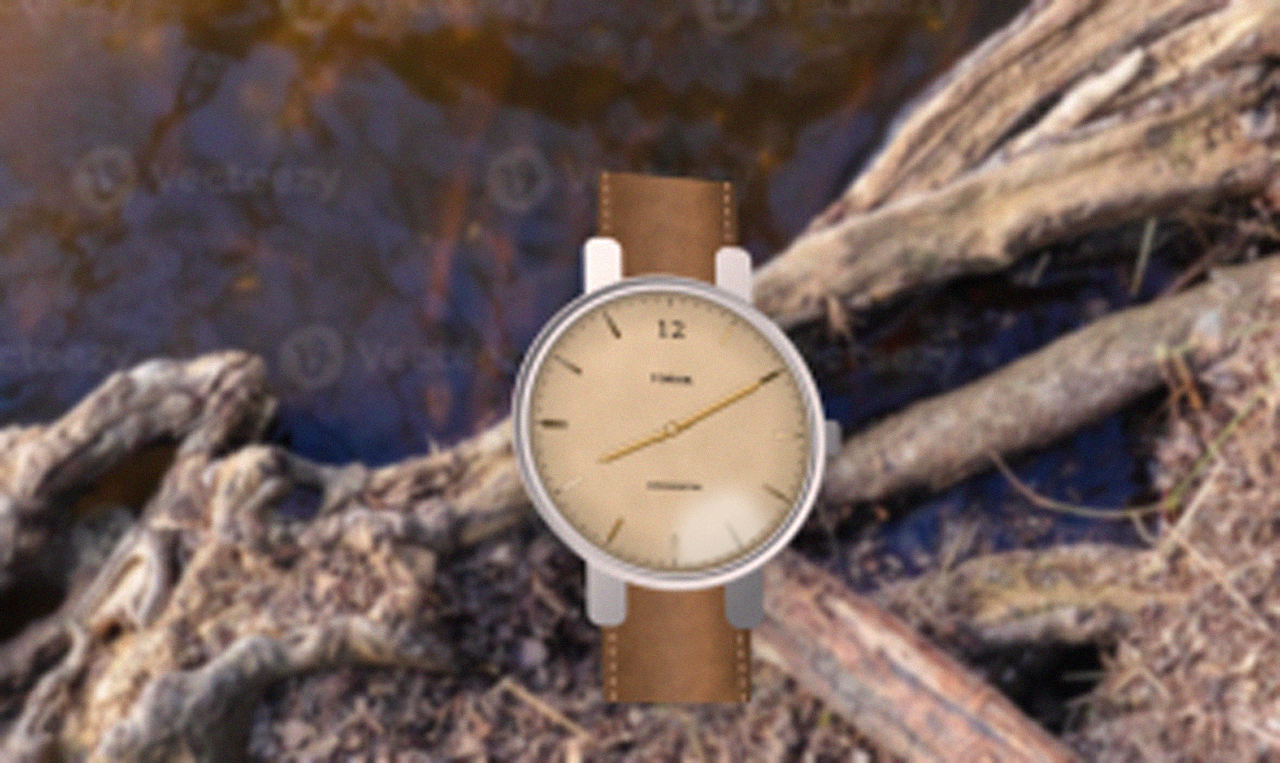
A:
h=8 m=10
